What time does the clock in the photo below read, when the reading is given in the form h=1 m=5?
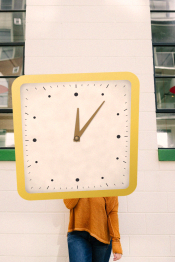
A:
h=12 m=6
